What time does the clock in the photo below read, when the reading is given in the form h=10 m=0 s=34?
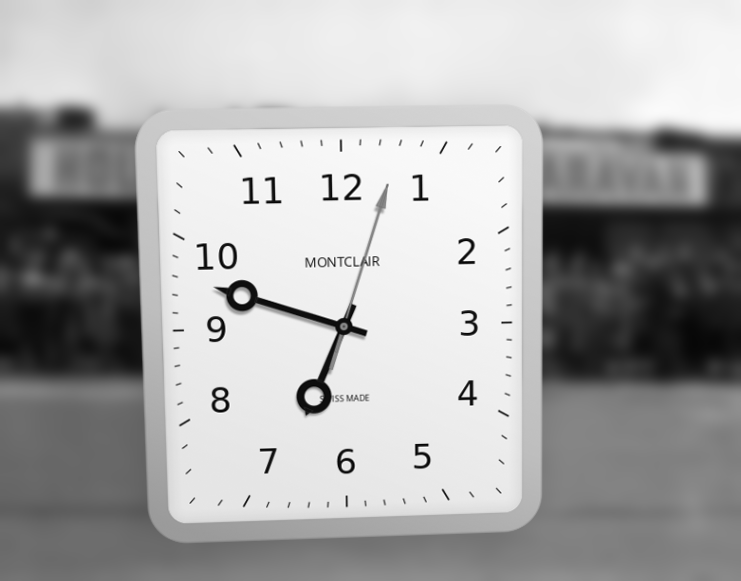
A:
h=6 m=48 s=3
